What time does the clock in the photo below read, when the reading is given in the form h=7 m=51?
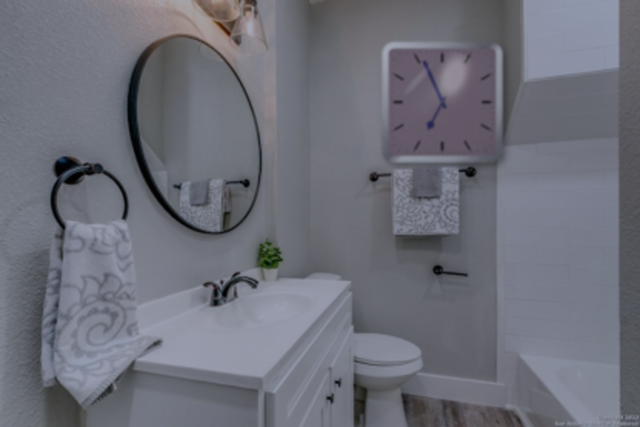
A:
h=6 m=56
